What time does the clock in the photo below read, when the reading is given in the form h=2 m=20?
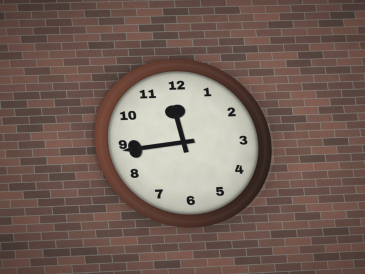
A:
h=11 m=44
